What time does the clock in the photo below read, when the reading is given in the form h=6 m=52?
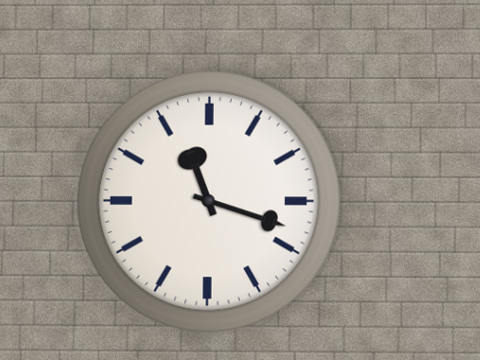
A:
h=11 m=18
